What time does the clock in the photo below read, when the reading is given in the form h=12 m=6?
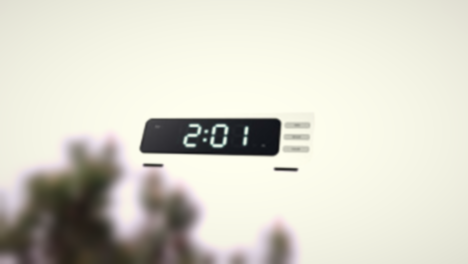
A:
h=2 m=1
